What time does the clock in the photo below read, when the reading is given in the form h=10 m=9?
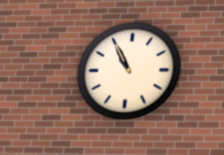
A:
h=10 m=55
